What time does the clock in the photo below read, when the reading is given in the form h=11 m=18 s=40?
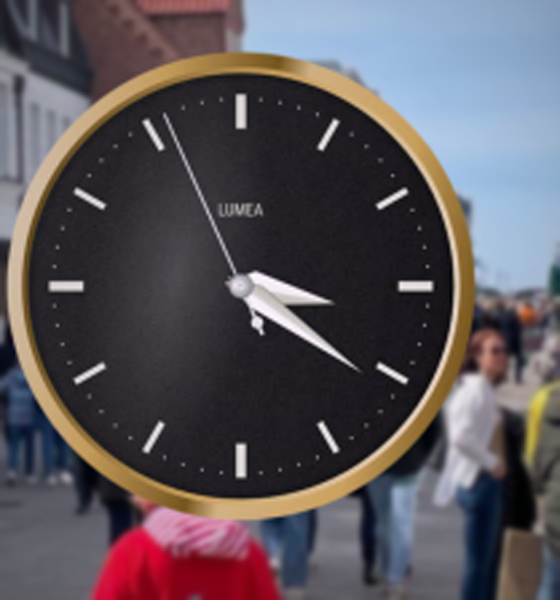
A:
h=3 m=20 s=56
